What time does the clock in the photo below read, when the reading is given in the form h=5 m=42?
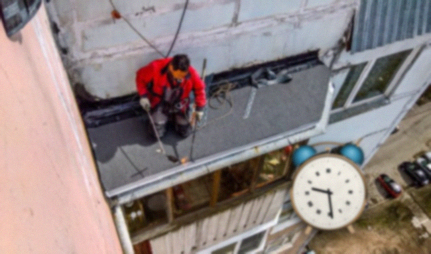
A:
h=9 m=29
